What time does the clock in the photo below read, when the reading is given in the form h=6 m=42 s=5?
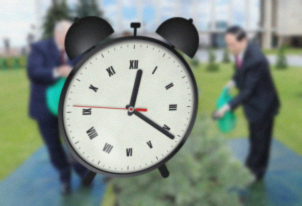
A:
h=12 m=20 s=46
